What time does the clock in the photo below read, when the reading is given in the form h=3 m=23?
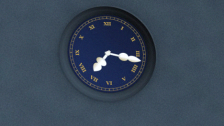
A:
h=7 m=17
